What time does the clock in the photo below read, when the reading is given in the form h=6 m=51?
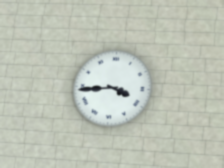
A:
h=3 m=44
